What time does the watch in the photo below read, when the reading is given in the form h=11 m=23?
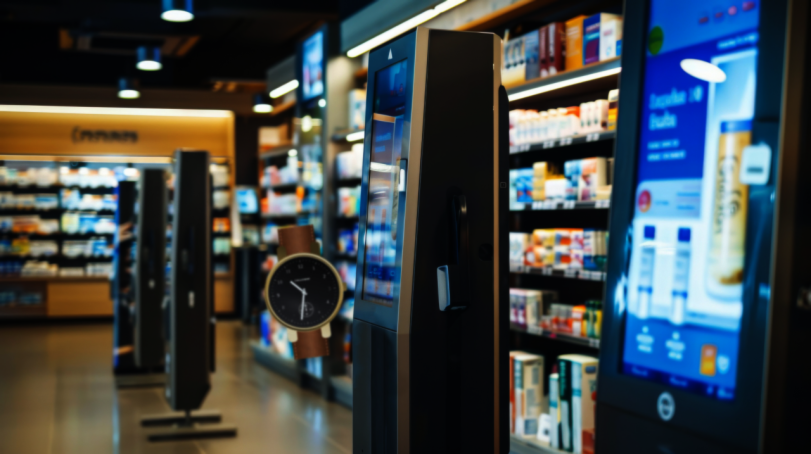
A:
h=10 m=32
